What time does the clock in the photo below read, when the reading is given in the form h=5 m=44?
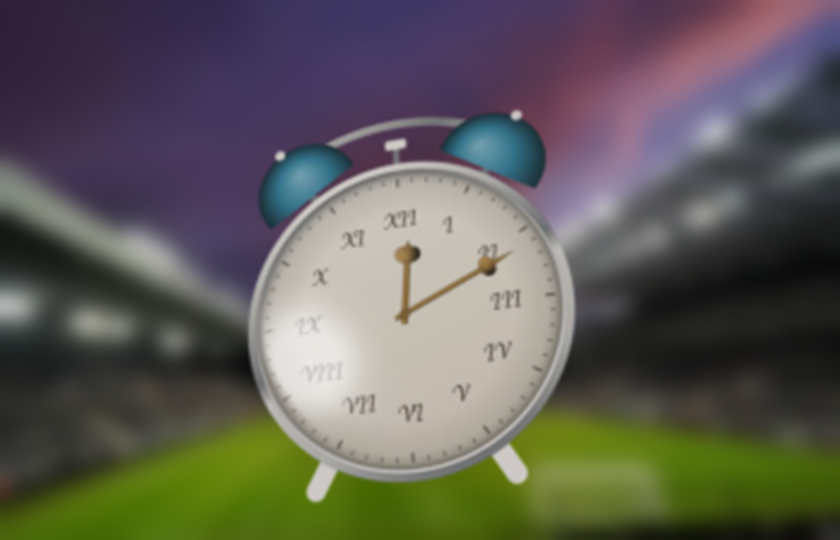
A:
h=12 m=11
